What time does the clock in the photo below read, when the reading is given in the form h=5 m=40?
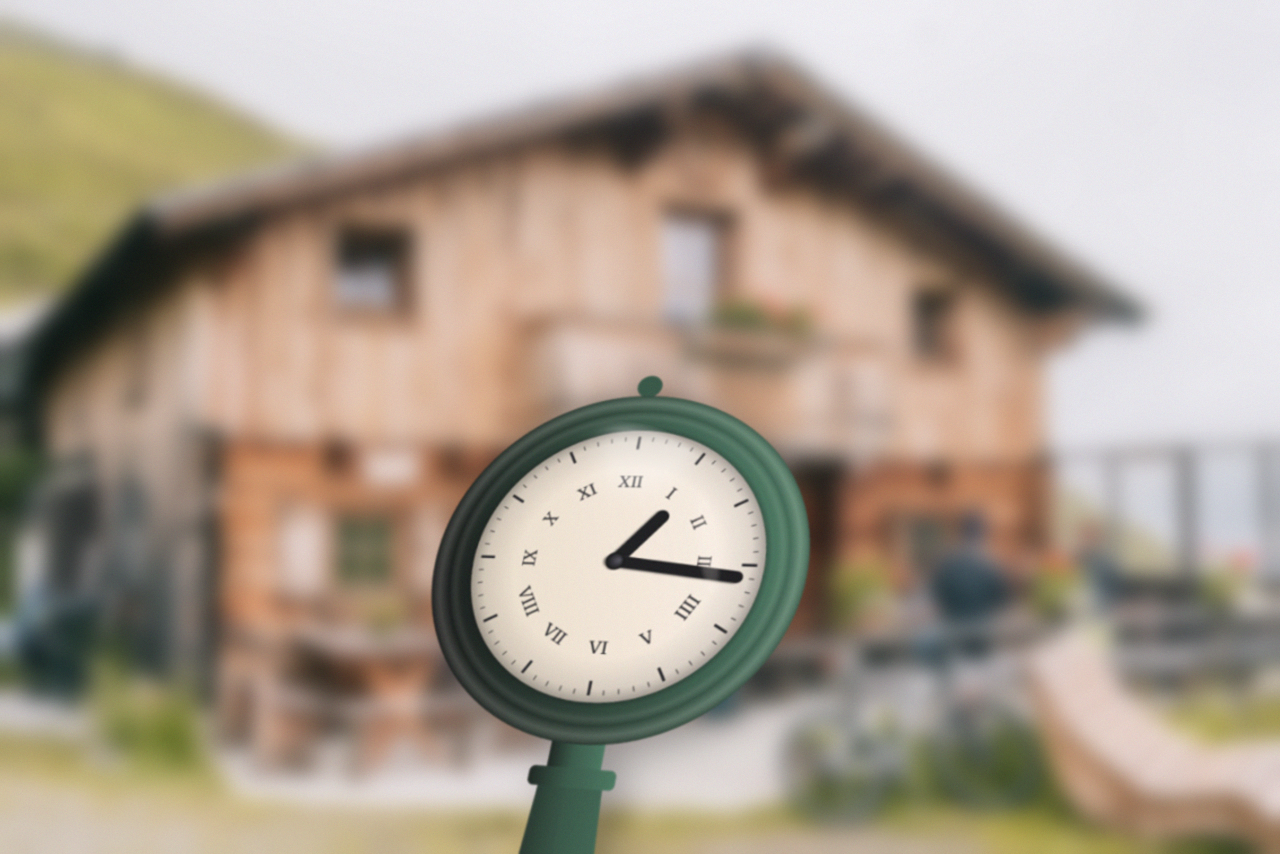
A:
h=1 m=16
